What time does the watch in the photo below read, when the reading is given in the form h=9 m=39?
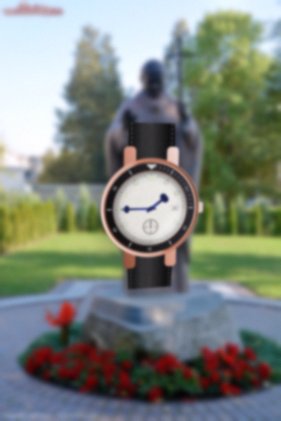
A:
h=1 m=45
